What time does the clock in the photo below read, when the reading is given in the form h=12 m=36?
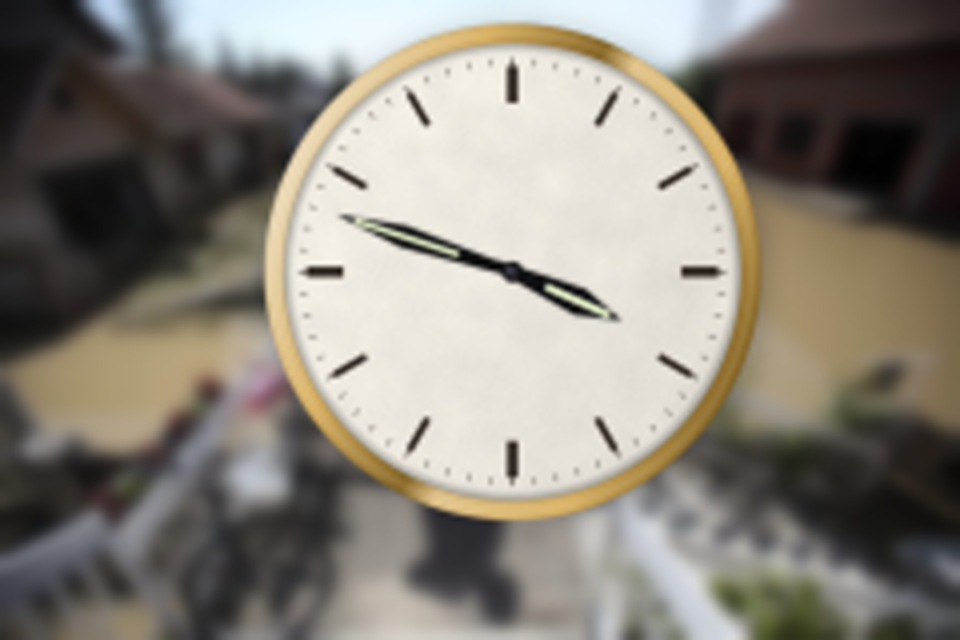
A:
h=3 m=48
